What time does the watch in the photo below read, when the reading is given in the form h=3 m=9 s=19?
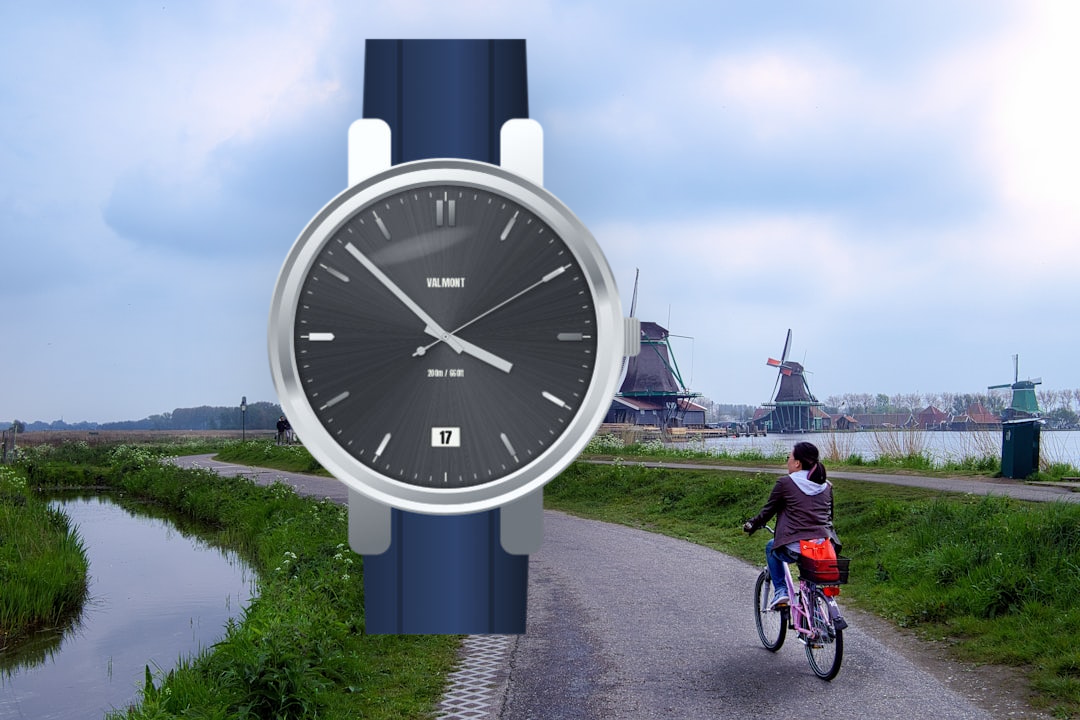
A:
h=3 m=52 s=10
